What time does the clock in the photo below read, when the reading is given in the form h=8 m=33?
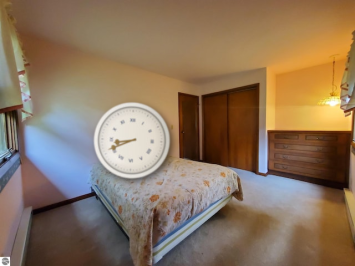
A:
h=8 m=41
